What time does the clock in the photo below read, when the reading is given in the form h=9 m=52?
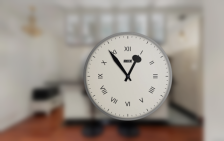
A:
h=12 m=54
